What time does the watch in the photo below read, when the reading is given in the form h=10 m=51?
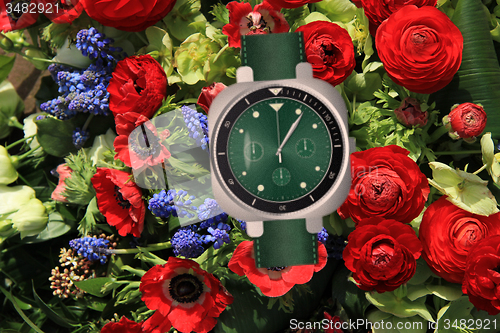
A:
h=1 m=6
